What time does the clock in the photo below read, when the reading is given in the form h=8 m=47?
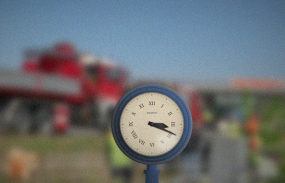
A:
h=3 m=19
